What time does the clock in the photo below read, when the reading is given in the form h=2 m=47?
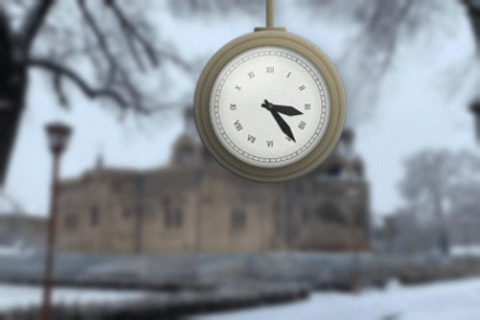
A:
h=3 m=24
